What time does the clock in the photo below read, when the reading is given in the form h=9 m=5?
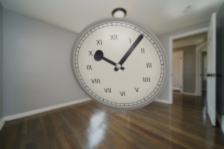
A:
h=10 m=7
